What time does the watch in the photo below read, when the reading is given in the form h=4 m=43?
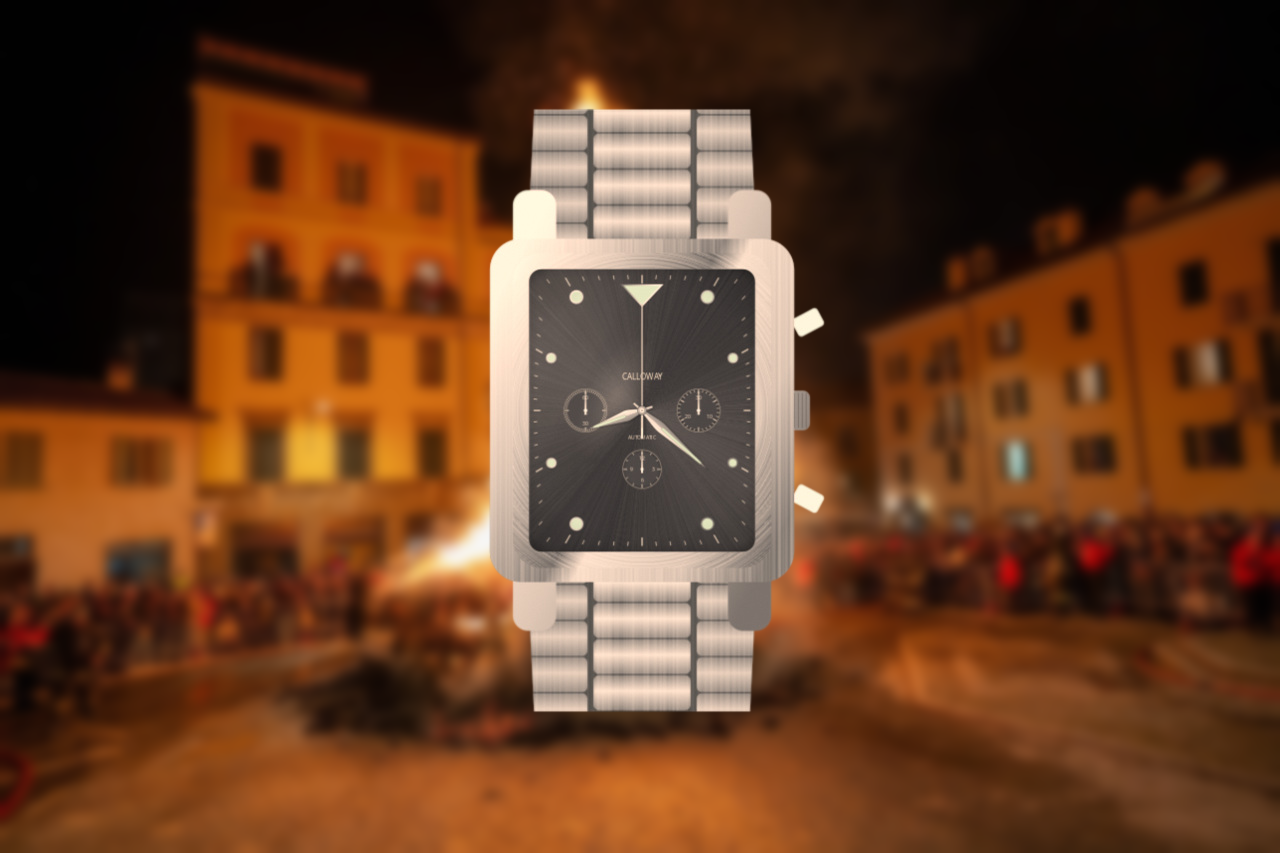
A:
h=8 m=22
